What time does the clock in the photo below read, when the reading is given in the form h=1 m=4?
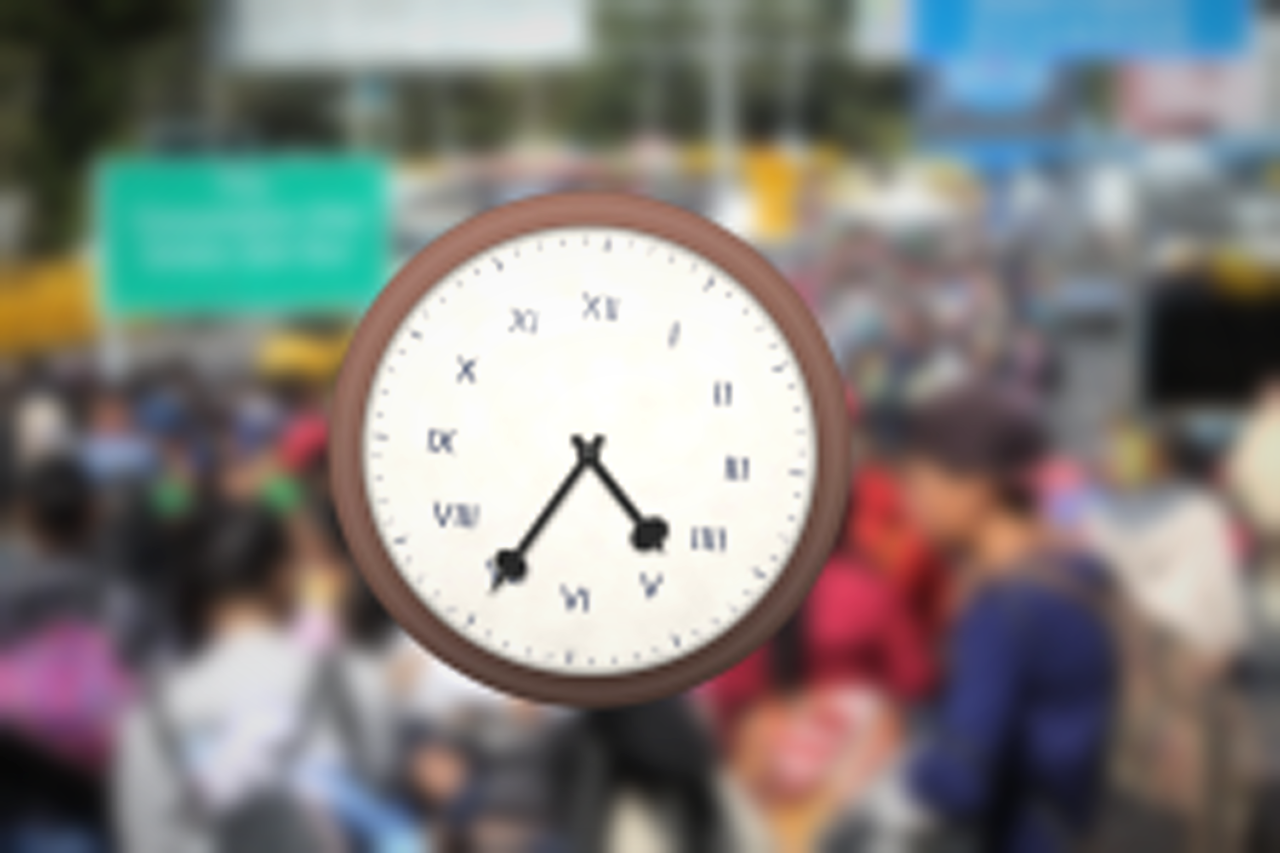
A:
h=4 m=35
